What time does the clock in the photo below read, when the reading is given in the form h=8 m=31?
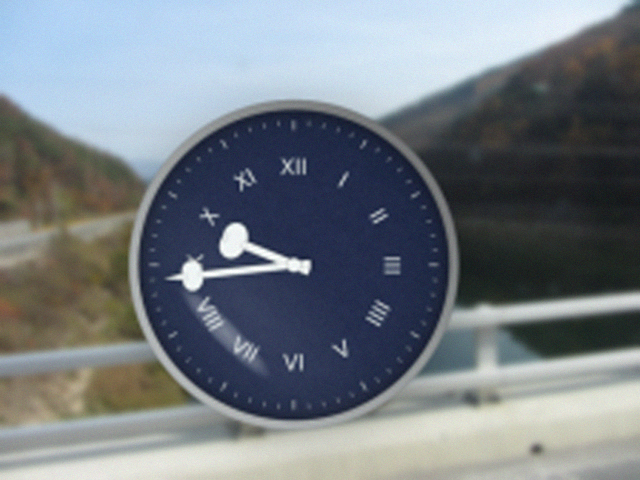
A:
h=9 m=44
